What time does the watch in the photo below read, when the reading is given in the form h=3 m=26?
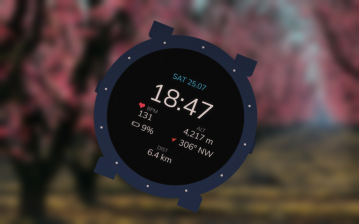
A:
h=18 m=47
